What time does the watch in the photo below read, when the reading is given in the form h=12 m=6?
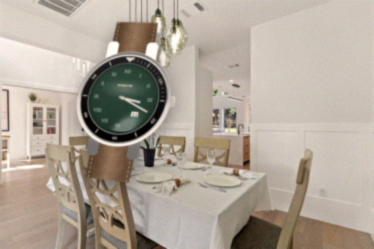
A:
h=3 m=19
